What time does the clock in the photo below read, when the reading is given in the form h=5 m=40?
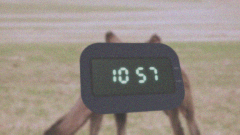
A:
h=10 m=57
